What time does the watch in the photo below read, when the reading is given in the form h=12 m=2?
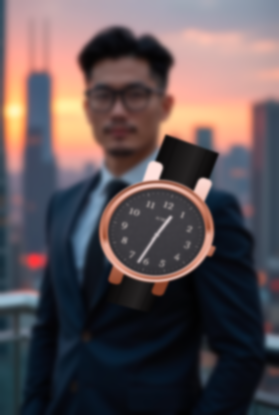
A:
h=12 m=32
